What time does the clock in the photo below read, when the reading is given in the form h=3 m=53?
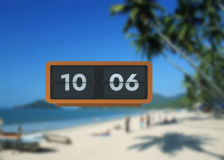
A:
h=10 m=6
